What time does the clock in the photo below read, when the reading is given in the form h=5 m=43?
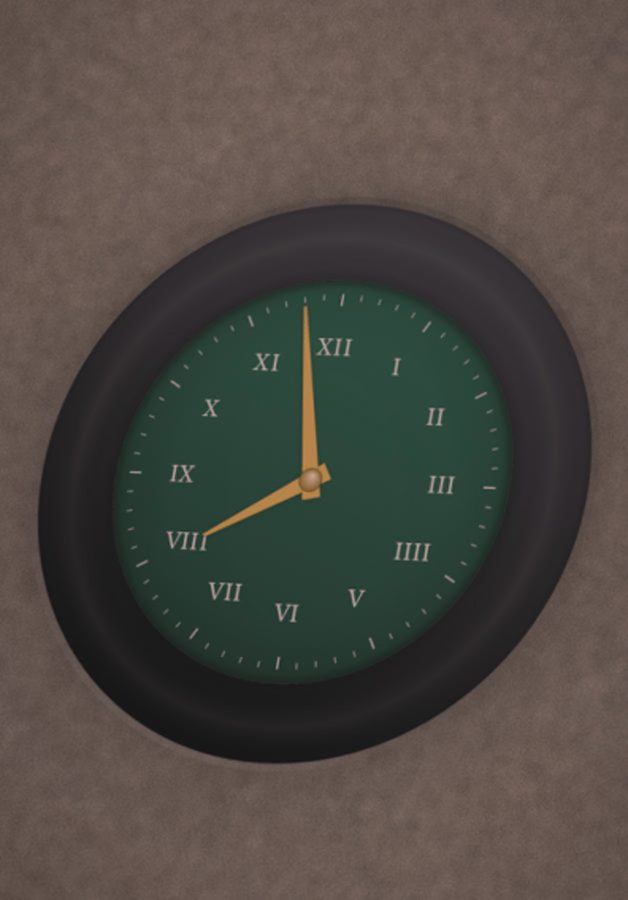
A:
h=7 m=58
